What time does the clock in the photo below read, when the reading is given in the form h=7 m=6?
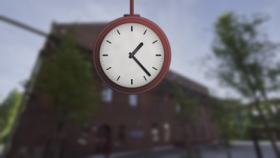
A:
h=1 m=23
